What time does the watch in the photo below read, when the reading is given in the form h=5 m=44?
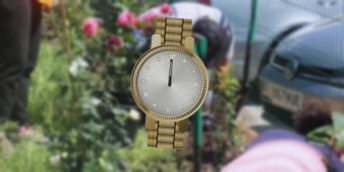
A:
h=12 m=0
